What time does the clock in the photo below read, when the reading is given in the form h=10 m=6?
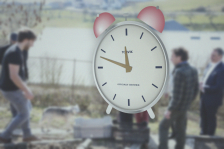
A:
h=11 m=48
